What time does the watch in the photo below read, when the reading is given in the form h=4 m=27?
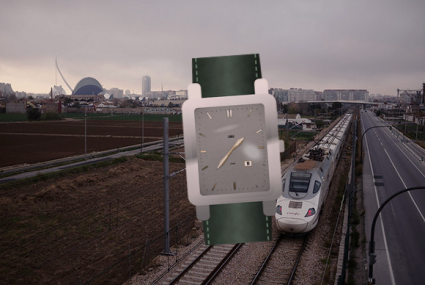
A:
h=1 m=37
